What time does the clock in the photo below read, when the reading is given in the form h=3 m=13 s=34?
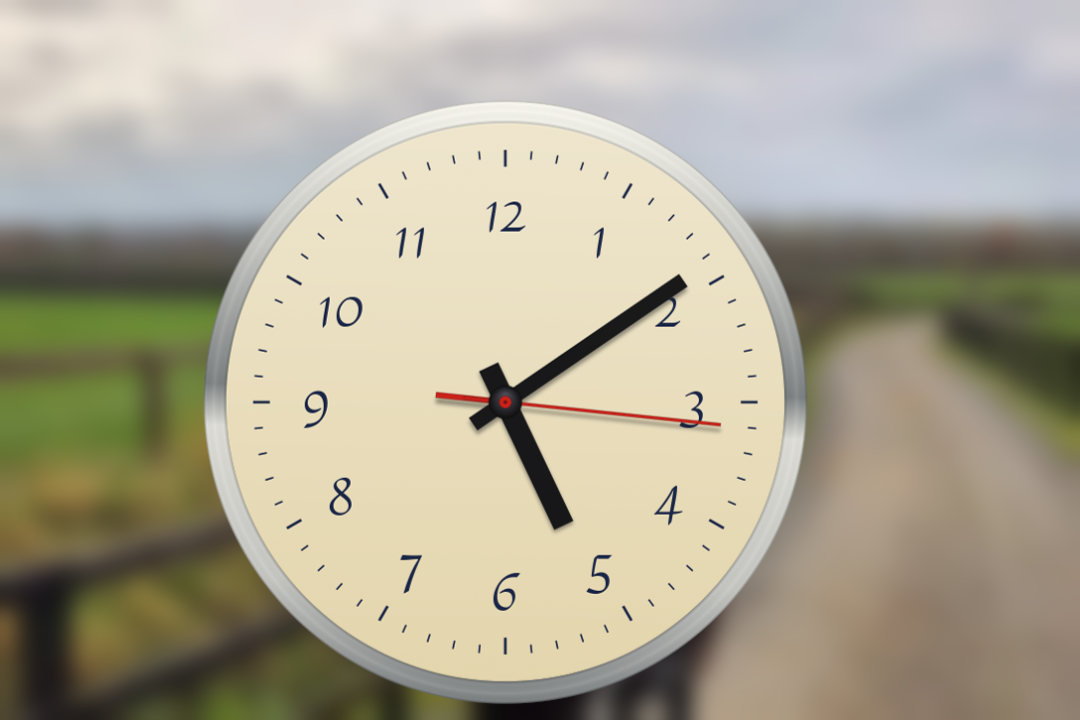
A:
h=5 m=9 s=16
